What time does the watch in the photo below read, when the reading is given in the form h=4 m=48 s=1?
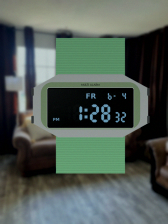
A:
h=1 m=28 s=32
